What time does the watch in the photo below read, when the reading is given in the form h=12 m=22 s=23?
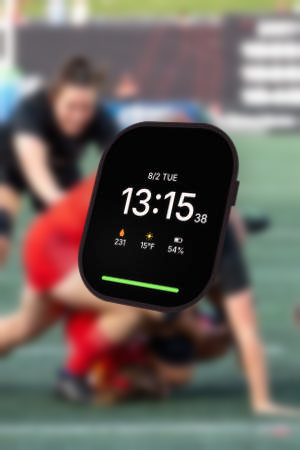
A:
h=13 m=15 s=38
